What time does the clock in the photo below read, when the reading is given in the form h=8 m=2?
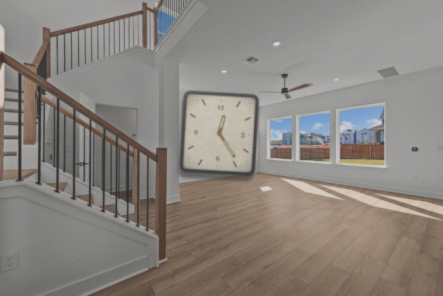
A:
h=12 m=24
